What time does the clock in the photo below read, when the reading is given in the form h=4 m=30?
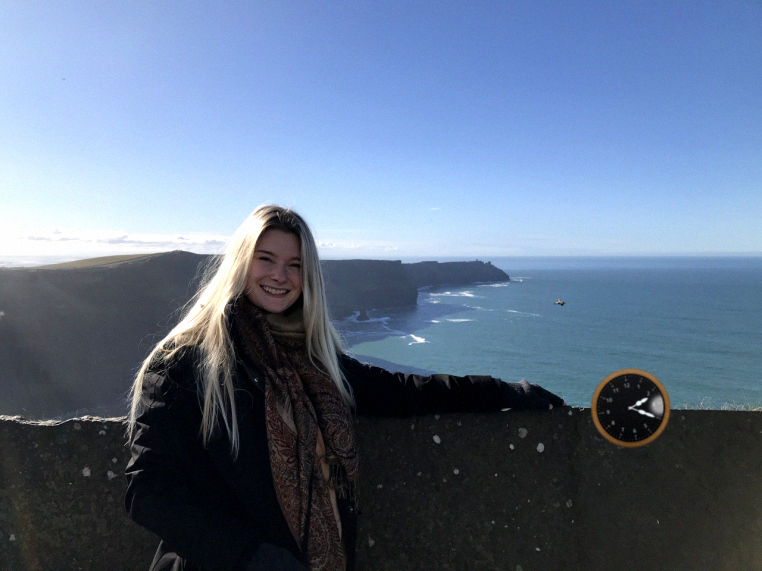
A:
h=2 m=20
